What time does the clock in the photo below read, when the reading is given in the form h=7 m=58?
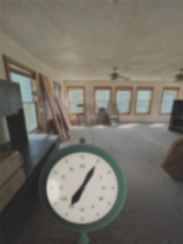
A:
h=7 m=5
